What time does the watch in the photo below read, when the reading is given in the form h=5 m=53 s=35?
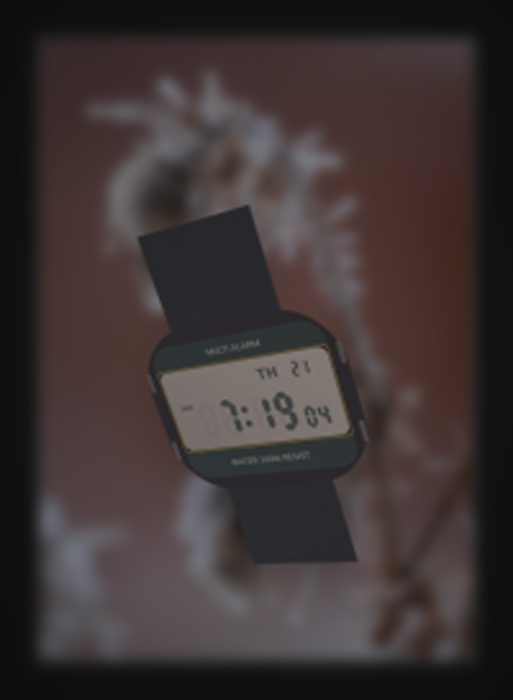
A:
h=7 m=19 s=4
